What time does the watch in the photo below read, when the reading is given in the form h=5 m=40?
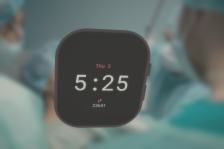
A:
h=5 m=25
